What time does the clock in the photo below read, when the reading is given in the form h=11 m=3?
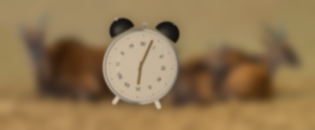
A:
h=6 m=3
